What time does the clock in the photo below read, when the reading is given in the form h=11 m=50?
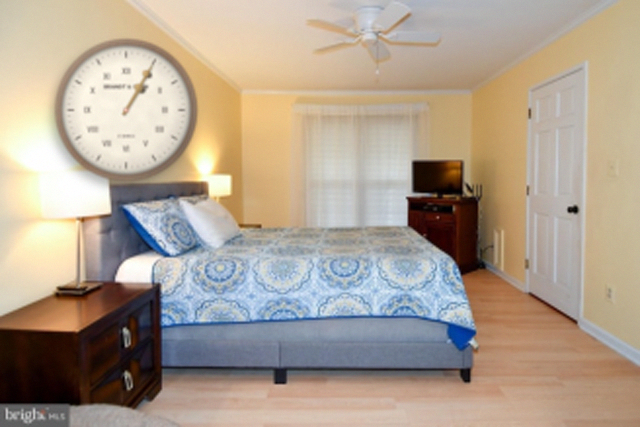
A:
h=1 m=5
